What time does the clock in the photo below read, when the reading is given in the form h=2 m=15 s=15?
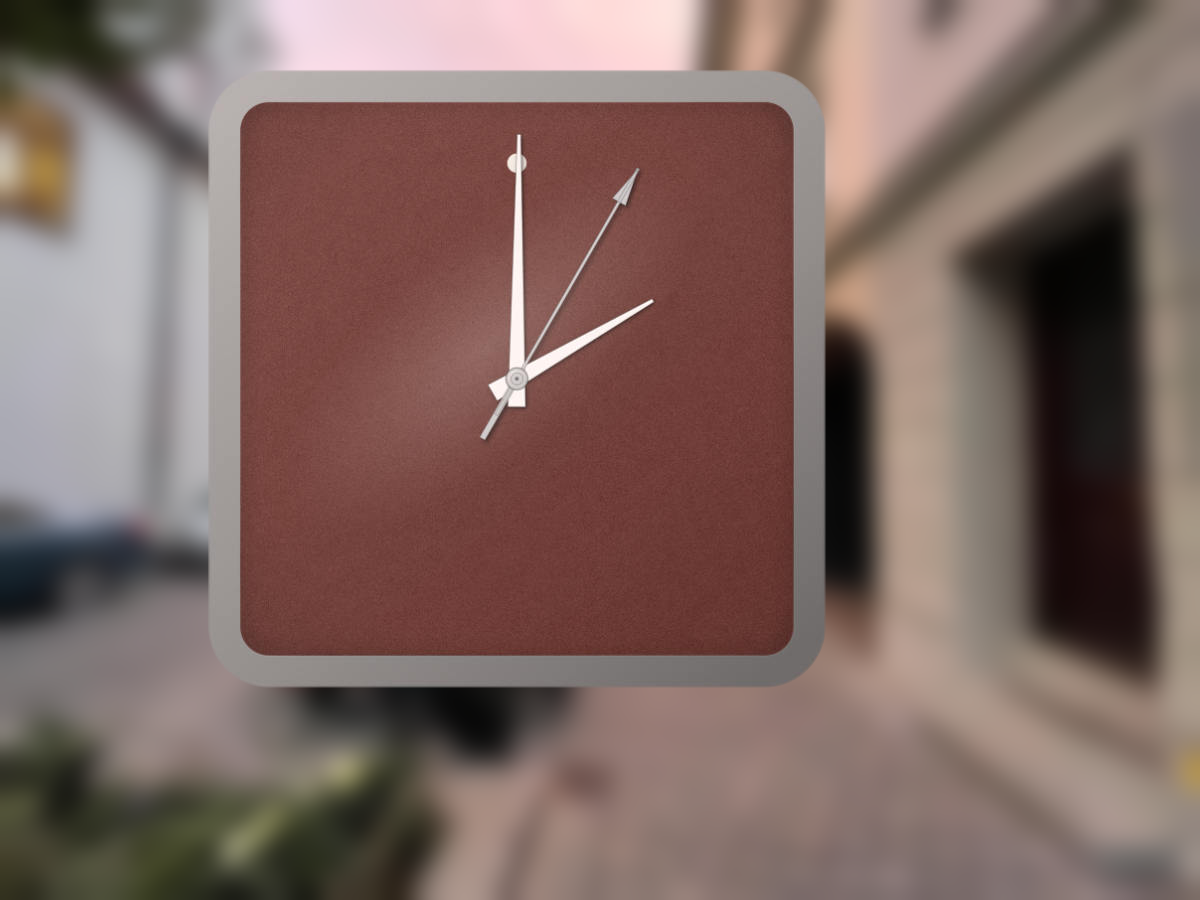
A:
h=2 m=0 s=5
